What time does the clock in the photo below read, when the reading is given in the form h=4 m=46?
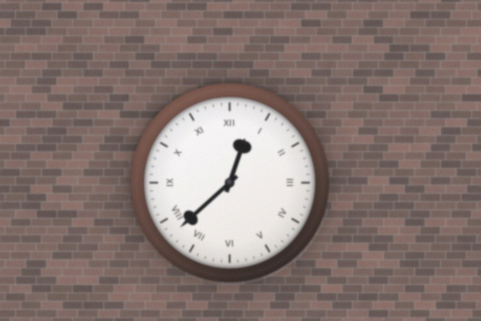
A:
h=12 m=38
